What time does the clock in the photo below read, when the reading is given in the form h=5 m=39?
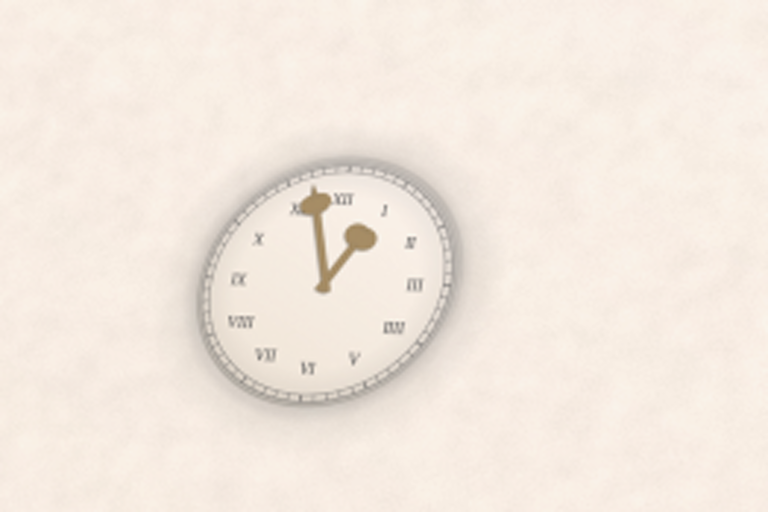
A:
h=12 m=57
